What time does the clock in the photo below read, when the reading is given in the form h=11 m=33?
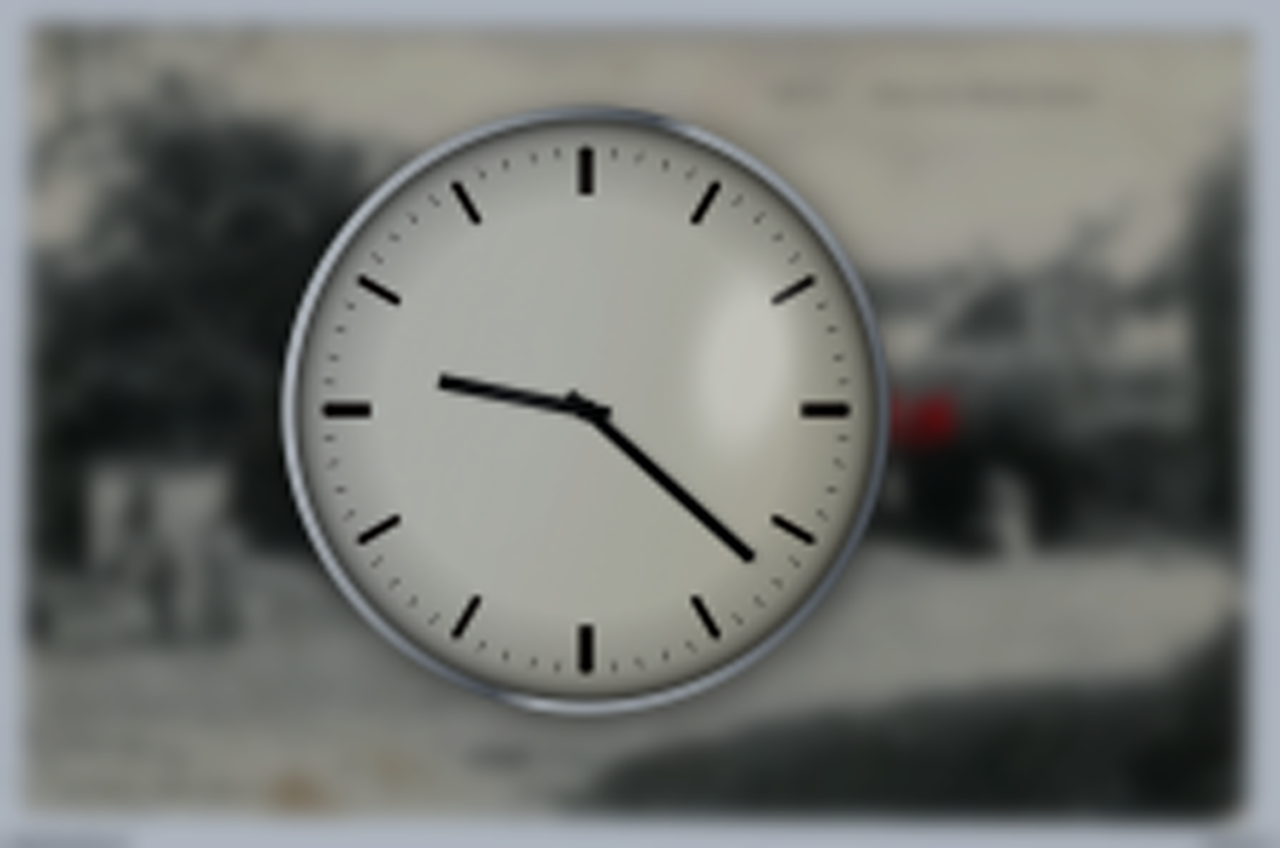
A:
h=9 m=22
